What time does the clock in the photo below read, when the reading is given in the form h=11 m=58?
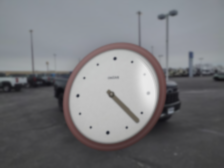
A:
h=4 m=22
